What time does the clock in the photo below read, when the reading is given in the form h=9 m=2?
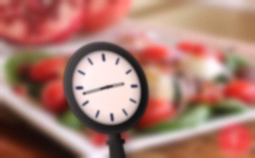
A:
h=2 m=43
